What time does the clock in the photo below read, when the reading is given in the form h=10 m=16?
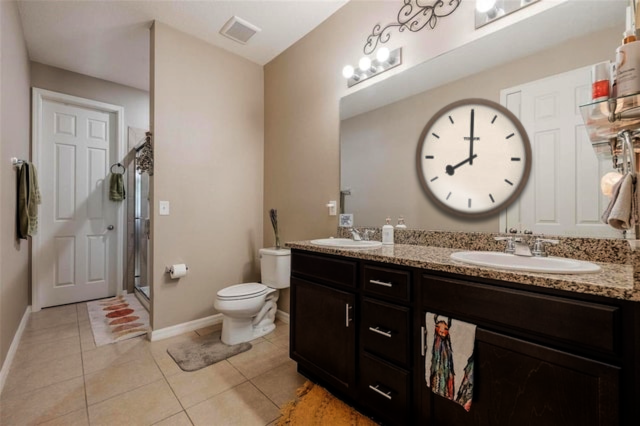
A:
h=8 m=0
